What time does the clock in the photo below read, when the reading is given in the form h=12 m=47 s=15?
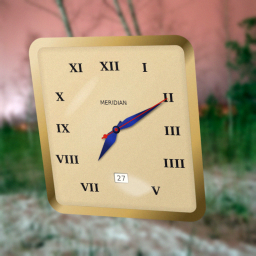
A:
h=7 m=10 s=10
